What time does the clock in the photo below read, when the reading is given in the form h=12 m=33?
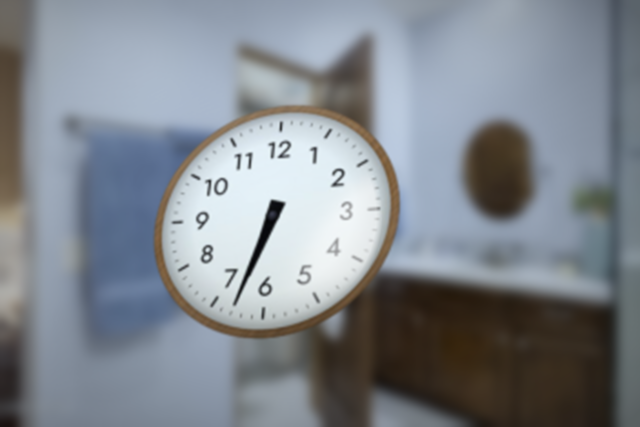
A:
h=6 m=33
